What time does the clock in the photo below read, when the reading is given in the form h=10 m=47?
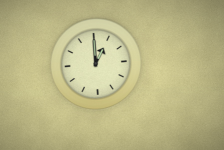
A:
h=1 m=0
